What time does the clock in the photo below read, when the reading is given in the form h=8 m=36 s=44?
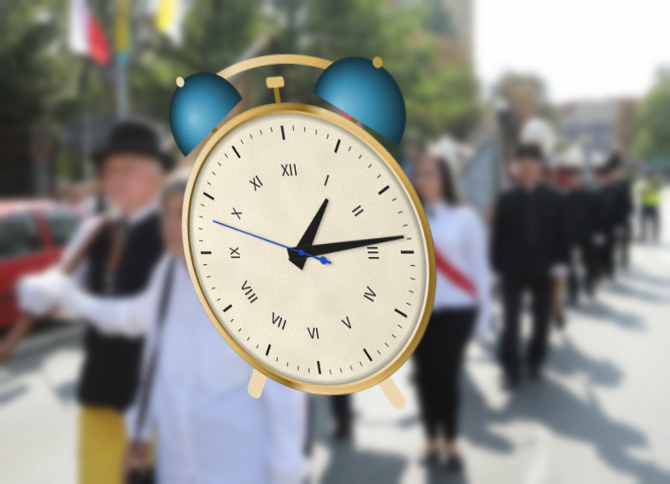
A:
h=1 m=13 s=48
